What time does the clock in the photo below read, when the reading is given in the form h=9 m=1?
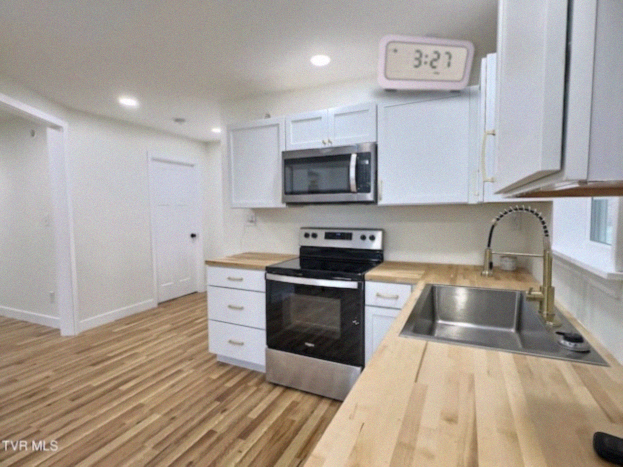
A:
h=3 m=27
